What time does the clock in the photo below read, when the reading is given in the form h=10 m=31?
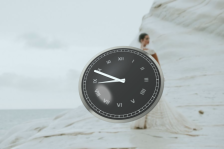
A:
h=8 m=49
